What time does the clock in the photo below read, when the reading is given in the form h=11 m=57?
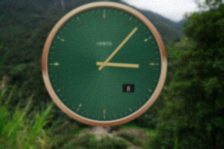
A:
h=3 m=7
